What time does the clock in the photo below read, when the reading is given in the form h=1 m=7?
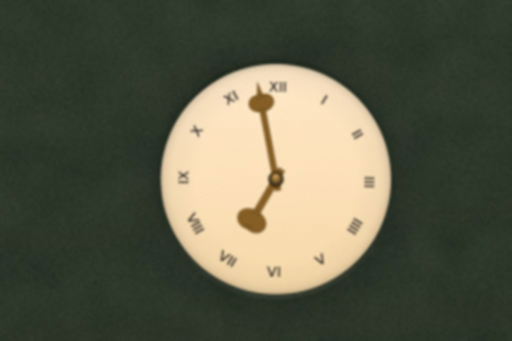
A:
h=6 m=58
